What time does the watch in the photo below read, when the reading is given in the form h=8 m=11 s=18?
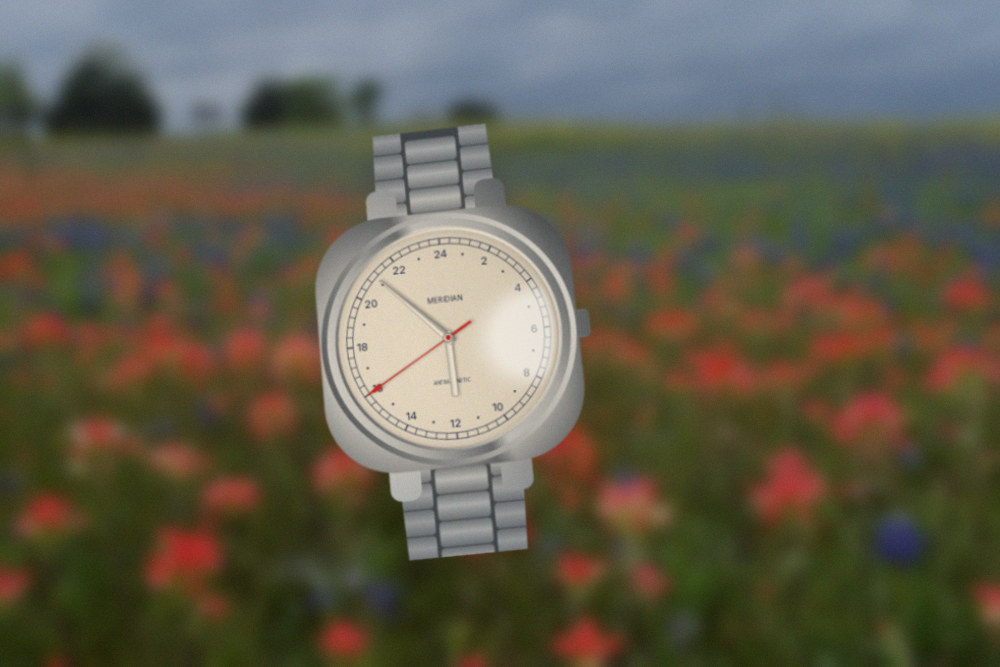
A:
h=11 m=52 s=40
